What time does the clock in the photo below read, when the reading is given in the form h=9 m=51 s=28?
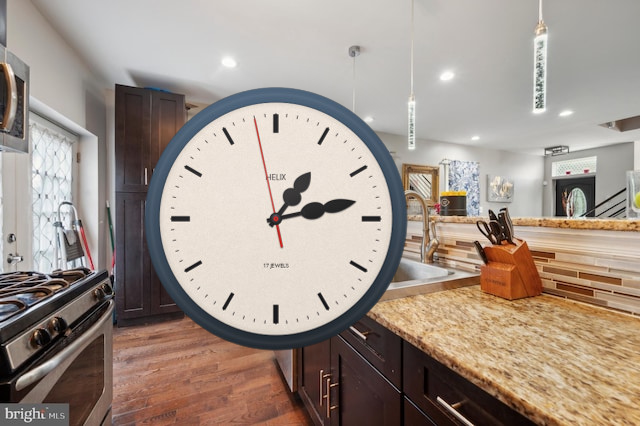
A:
h=1 m=12 s=58
